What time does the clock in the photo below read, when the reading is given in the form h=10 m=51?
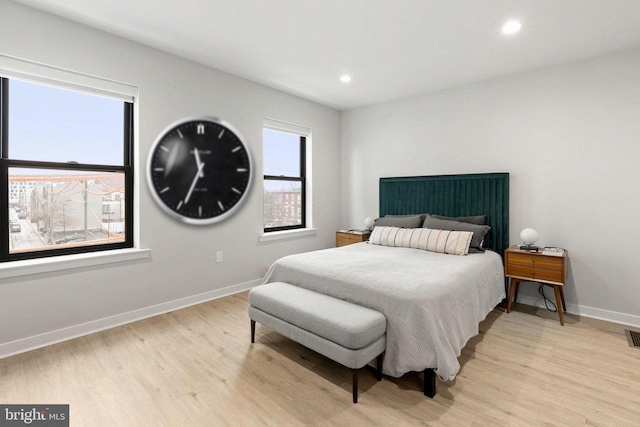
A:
h=11 m=34
